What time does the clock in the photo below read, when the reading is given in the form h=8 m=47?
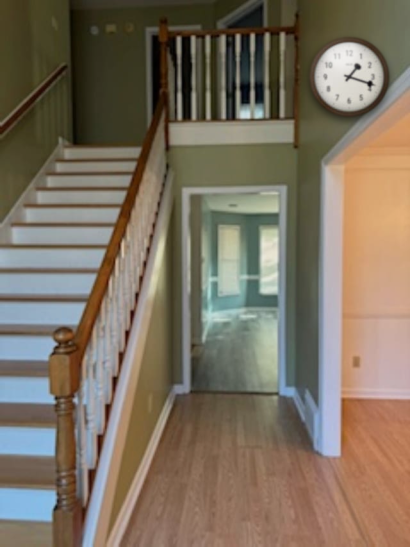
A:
h=1 m=18
